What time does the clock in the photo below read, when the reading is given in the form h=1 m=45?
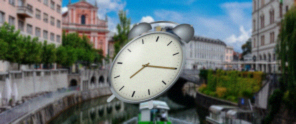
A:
h=7 m=15
